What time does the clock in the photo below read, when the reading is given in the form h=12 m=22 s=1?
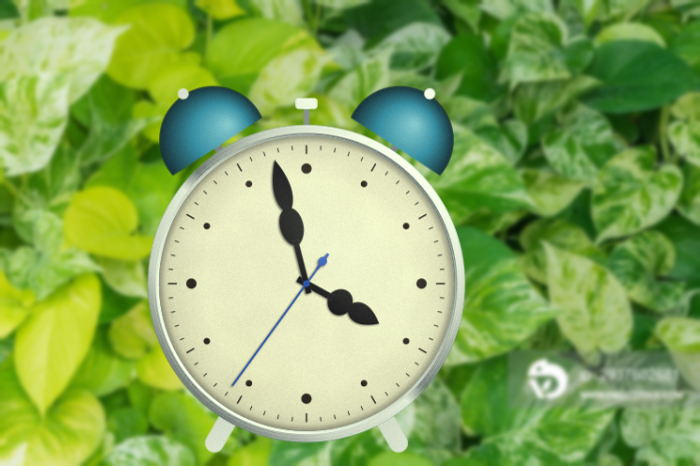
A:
h=3 m=57 s=36
